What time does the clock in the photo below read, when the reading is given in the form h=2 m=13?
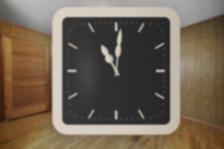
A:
h=11 m=1
